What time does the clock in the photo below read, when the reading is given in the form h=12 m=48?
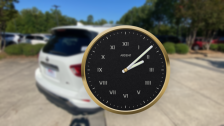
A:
h=2 m=8
